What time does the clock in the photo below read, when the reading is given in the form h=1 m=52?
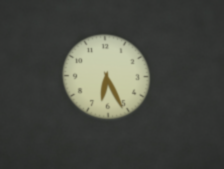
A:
h=6 m=26
